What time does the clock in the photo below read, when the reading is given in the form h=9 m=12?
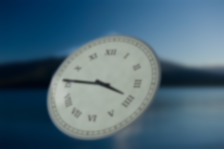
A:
h=3 m=46
